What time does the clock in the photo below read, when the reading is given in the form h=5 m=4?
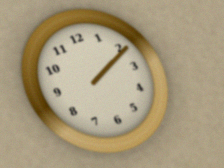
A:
h=2 m=11
